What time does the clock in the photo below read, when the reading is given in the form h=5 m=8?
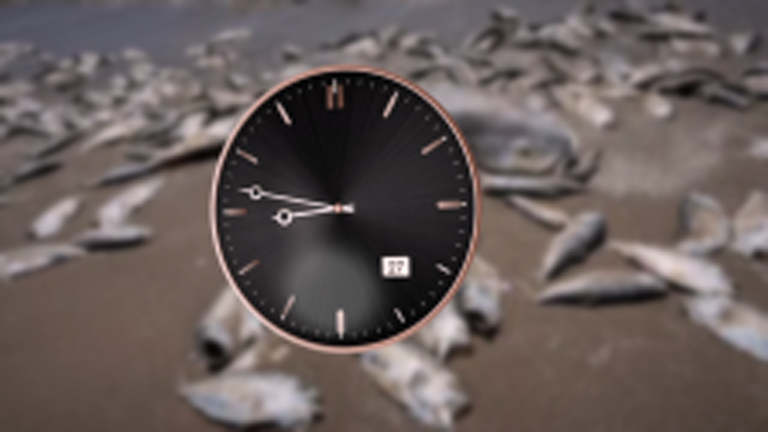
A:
h=8 m=47
